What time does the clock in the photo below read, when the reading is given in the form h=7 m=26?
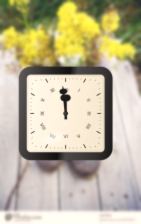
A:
h=11 m=59
